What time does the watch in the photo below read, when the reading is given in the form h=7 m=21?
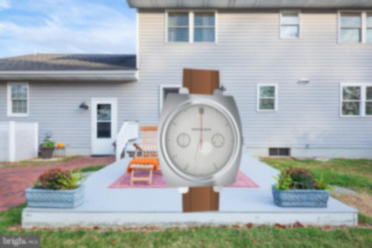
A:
h=6 m=32
